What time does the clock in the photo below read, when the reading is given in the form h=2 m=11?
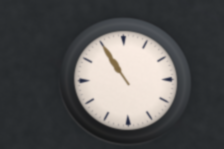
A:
h=10 m=55
